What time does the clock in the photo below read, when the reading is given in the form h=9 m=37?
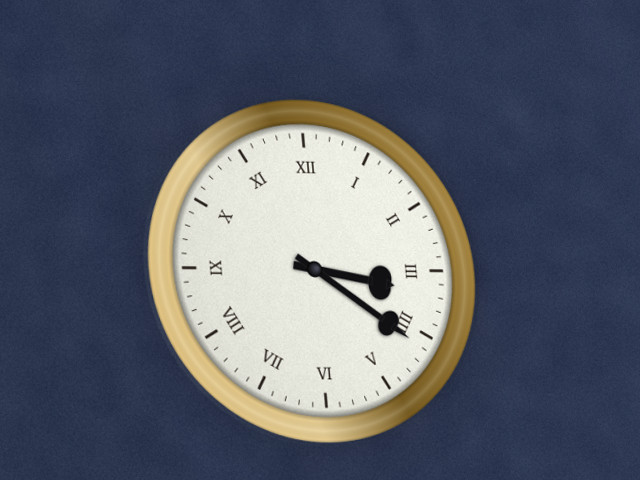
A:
h=3 m=21
